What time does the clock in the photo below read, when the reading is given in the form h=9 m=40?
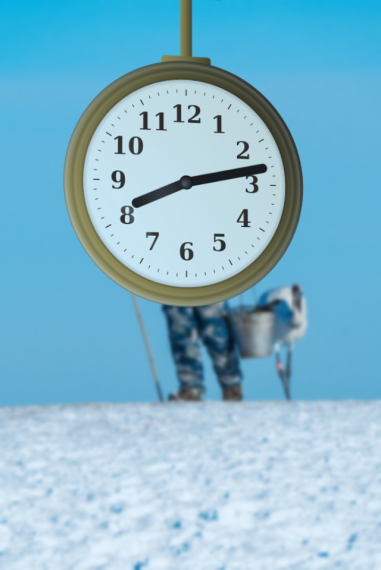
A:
h=8 m=13
